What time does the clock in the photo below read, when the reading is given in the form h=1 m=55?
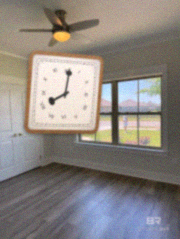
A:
h=8 m=1
